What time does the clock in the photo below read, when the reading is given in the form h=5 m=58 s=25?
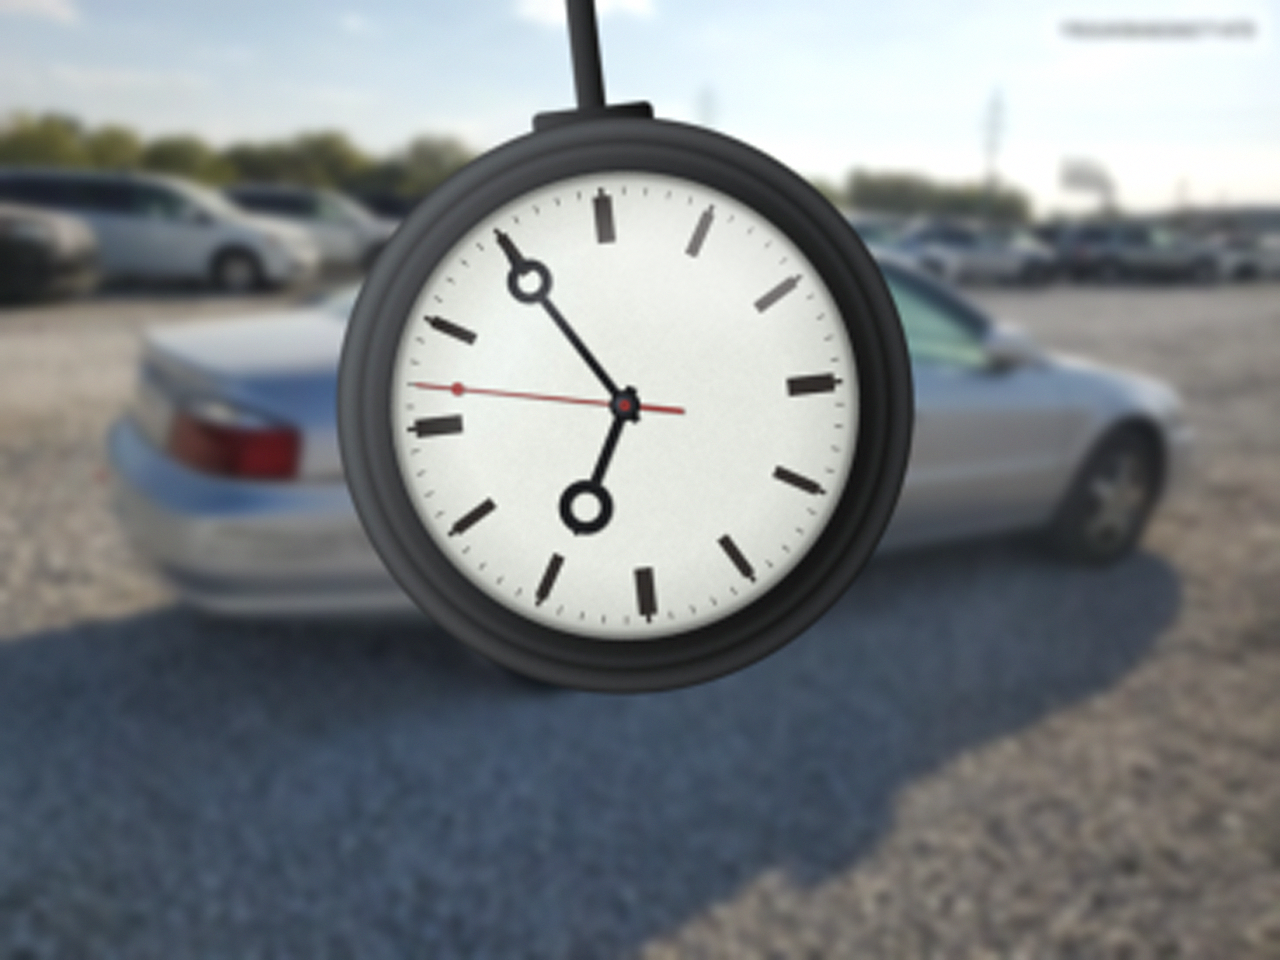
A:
h=6 m=54 s=47
